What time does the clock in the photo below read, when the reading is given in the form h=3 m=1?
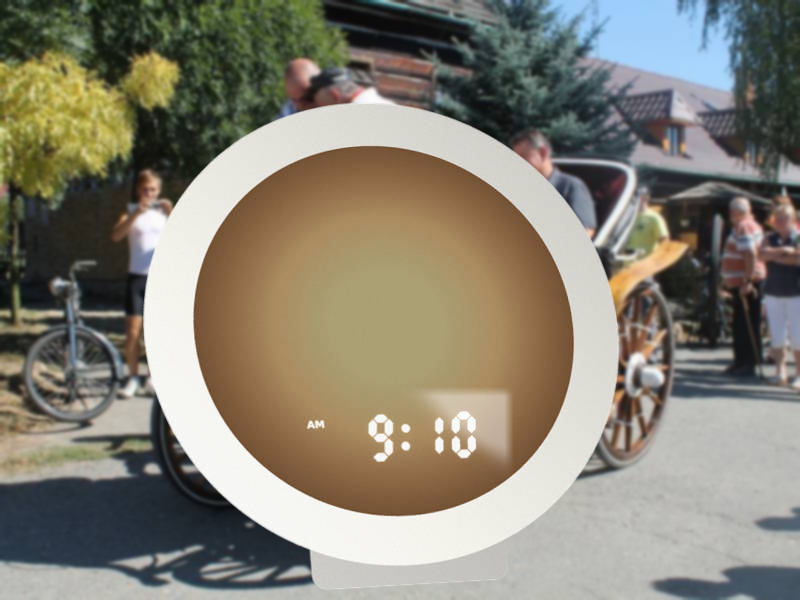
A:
h=9 m=10
